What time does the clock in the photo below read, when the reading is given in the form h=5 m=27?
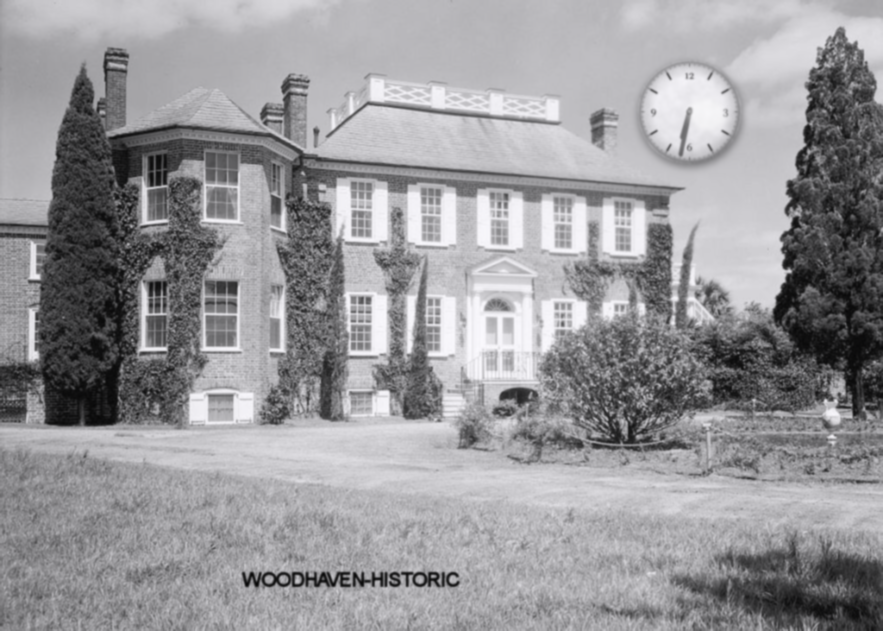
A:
h=6 m=32
